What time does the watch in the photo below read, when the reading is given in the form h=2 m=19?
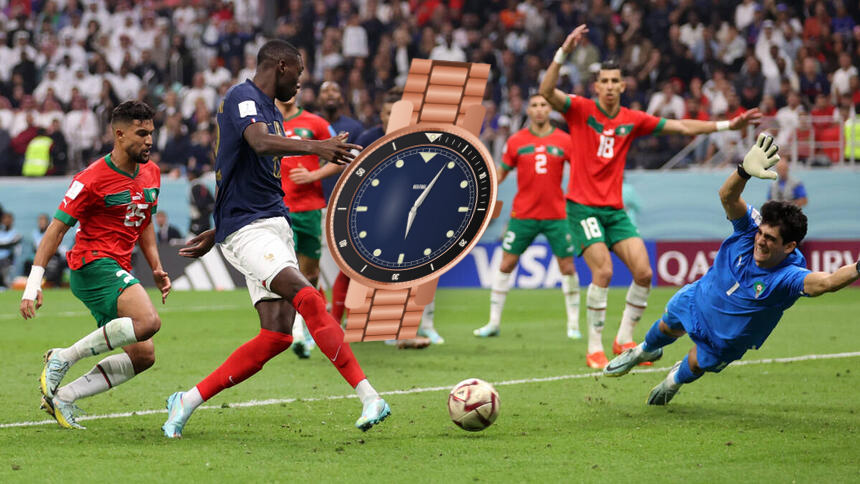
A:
h=6 m=4
